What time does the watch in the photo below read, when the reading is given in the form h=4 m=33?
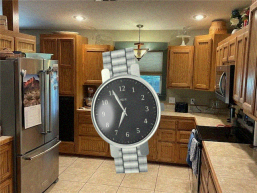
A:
h=6 m=56
